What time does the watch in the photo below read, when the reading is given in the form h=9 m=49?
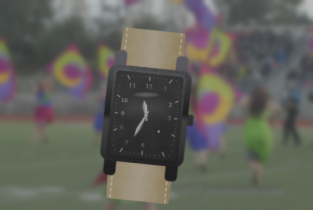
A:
h=11 m=34
